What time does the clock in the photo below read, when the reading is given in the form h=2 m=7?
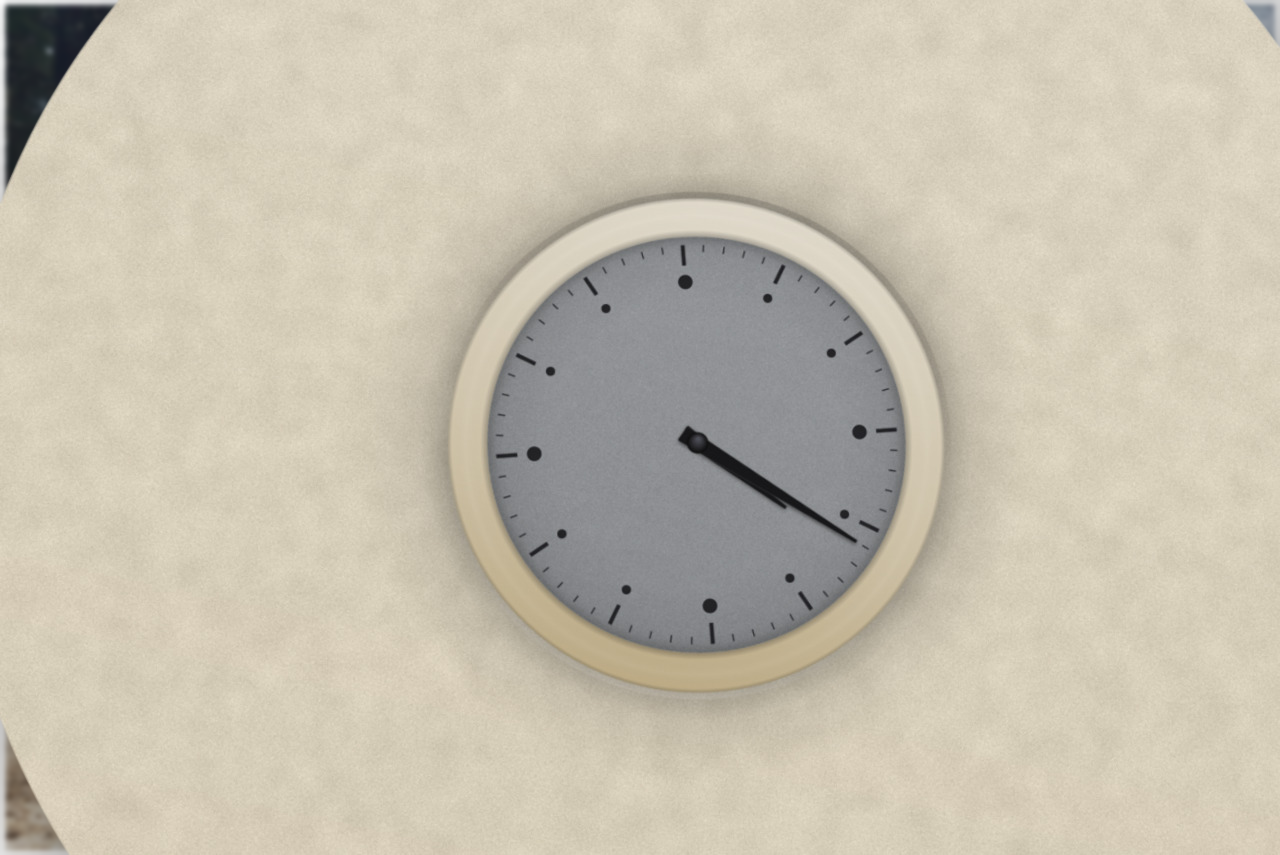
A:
h=4 m=21
